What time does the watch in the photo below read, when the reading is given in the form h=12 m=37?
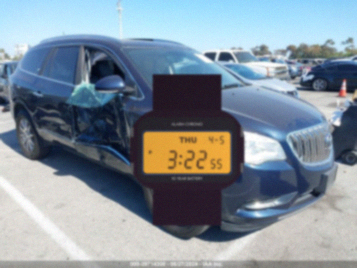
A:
h=3 m=22
